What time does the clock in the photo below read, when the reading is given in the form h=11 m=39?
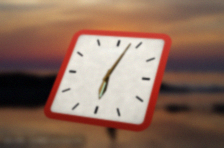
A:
h=6 m=3
